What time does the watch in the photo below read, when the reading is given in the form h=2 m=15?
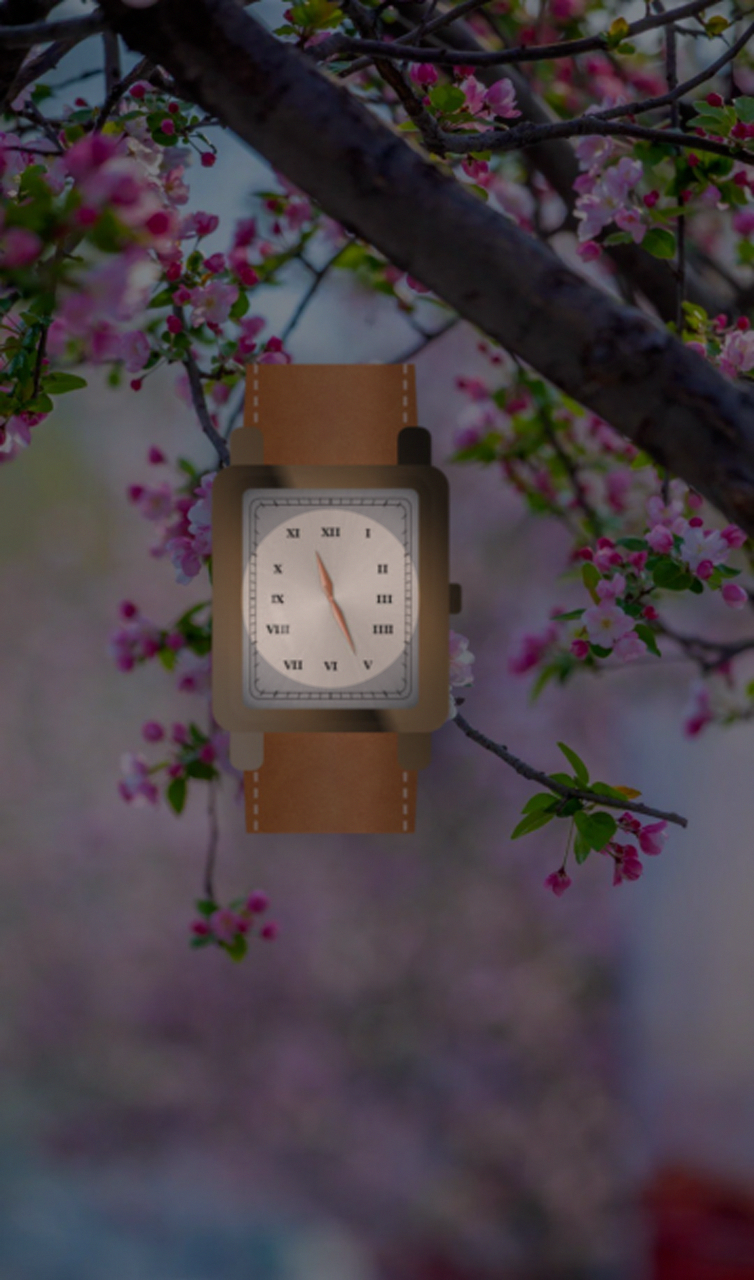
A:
h=11 m=26
